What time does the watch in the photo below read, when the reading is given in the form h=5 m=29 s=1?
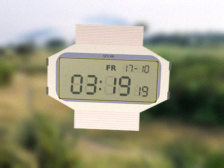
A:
h=3 m=19 s=19
